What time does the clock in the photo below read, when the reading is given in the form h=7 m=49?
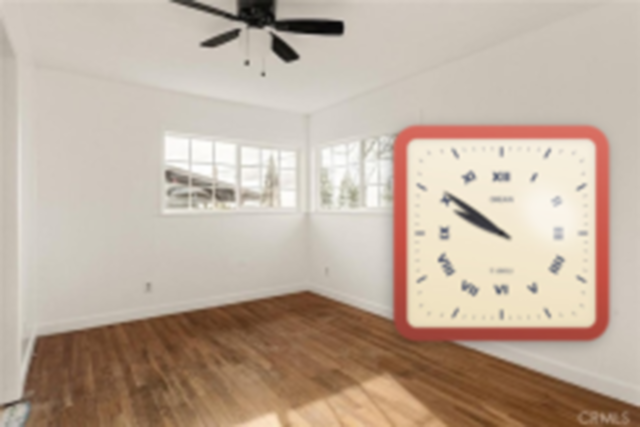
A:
h=9 m=51
